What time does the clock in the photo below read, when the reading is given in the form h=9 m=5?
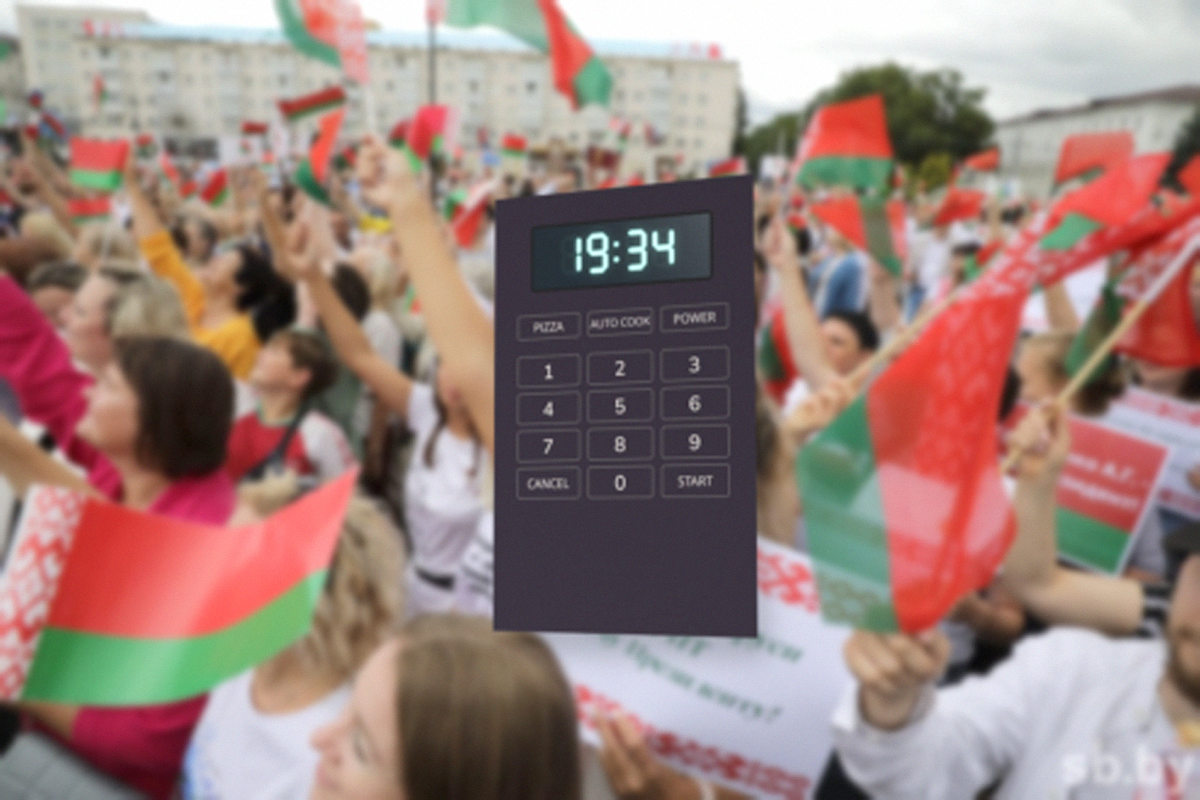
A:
h=19 m=34
